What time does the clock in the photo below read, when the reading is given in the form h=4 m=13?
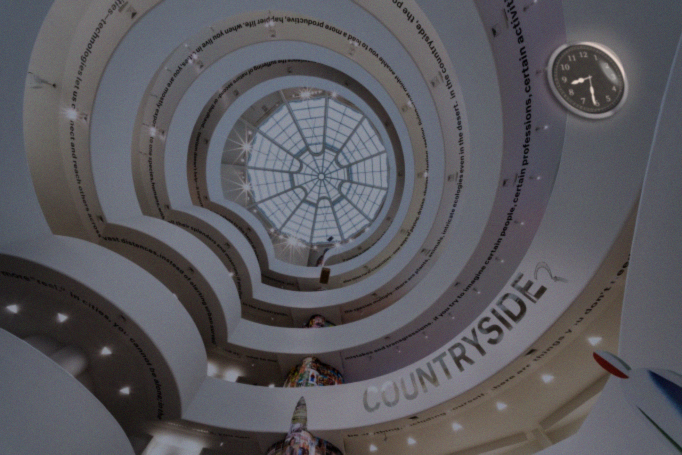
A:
h=8 m=31
